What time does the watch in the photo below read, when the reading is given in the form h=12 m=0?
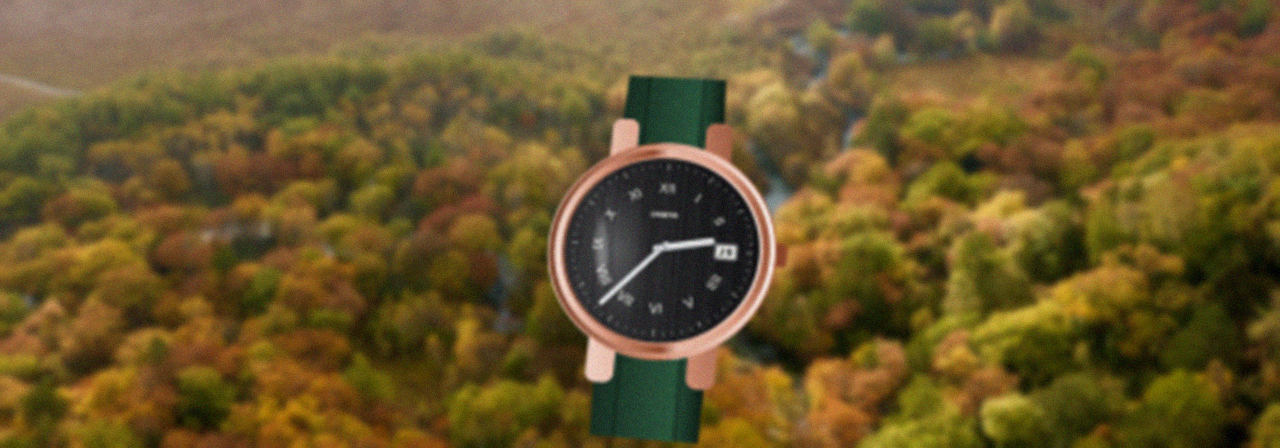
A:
h=2 m=37
